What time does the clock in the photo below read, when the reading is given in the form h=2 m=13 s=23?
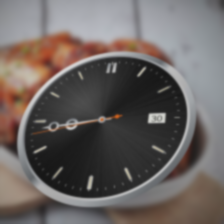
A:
h=8 m=43 s=43
